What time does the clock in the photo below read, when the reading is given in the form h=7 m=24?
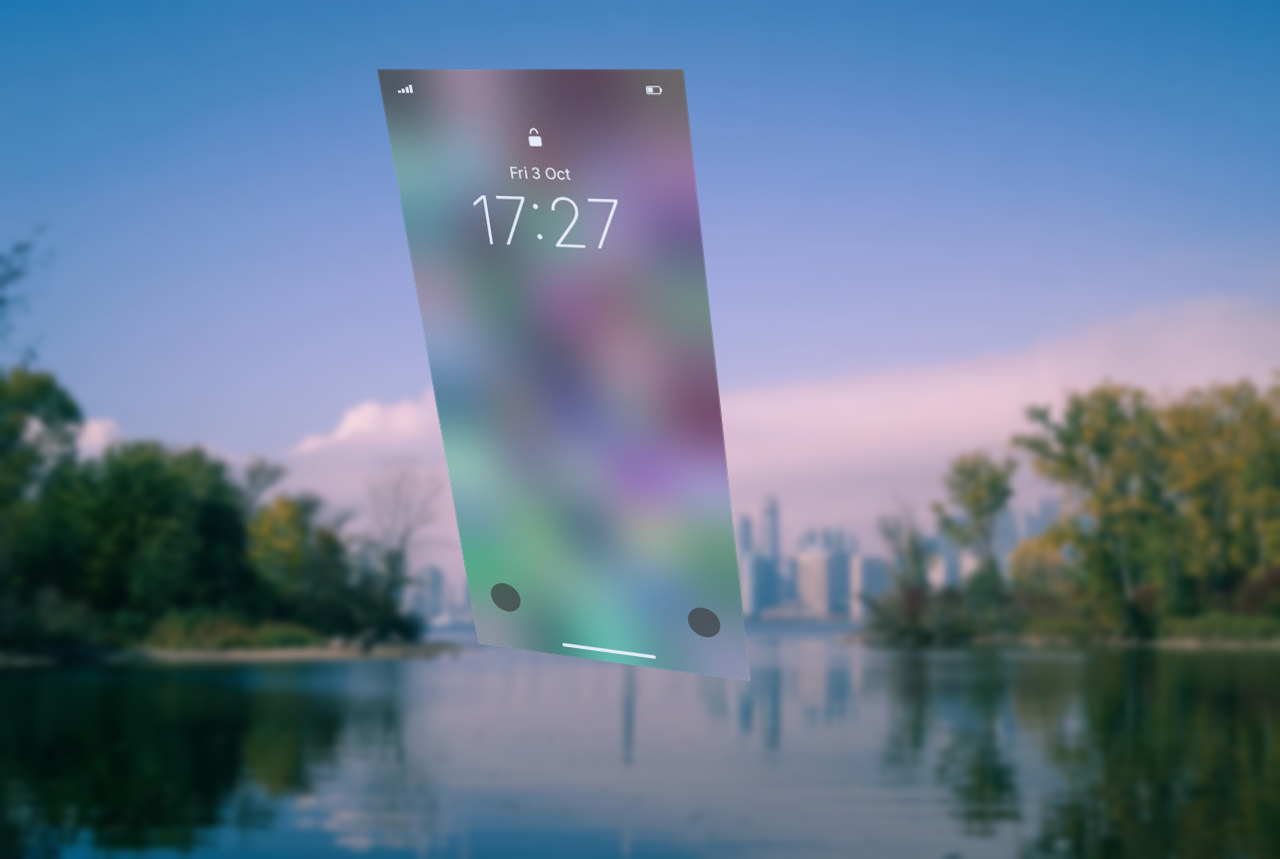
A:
h=17 m=27
